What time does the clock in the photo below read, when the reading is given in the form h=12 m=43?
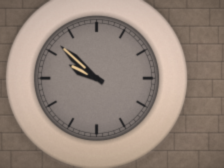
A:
h=9 m=52
